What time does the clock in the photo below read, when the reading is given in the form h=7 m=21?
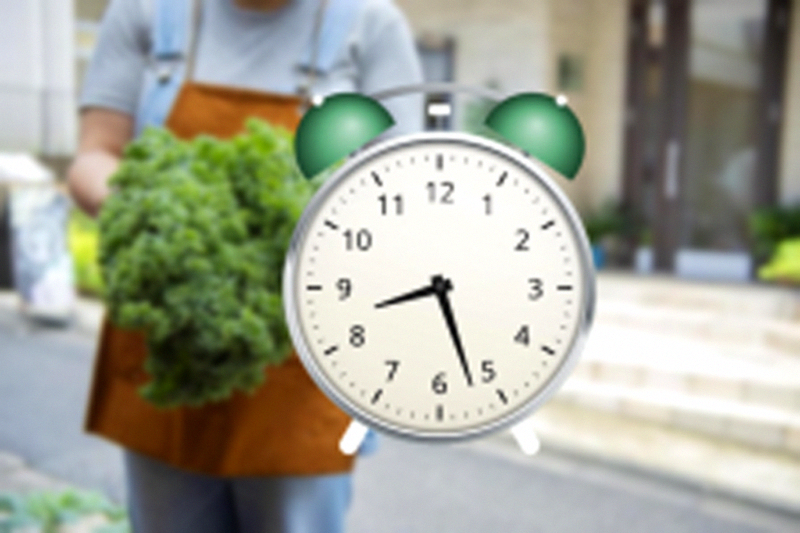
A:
h=8 m=27
